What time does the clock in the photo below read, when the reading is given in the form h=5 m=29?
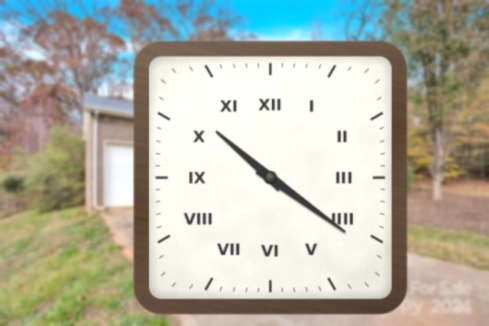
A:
h=10 m=21
